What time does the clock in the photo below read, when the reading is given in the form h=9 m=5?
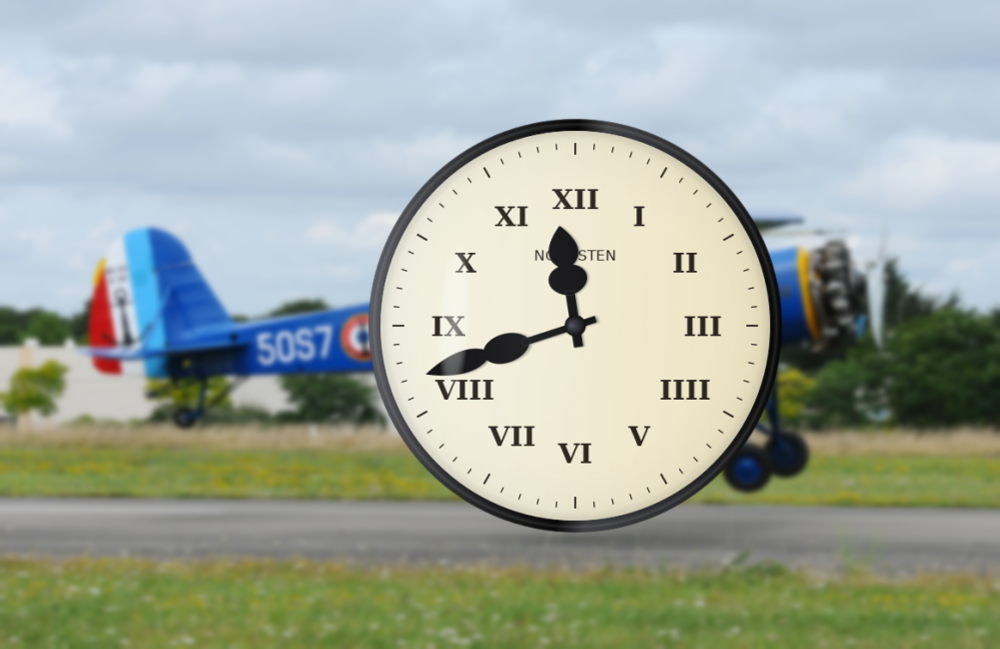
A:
h=11 m=42
